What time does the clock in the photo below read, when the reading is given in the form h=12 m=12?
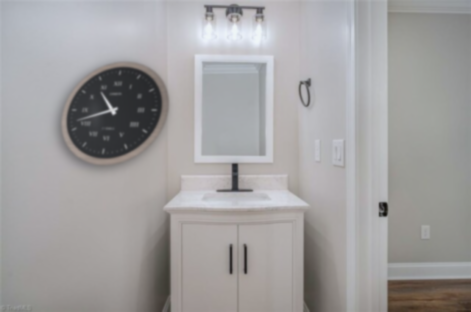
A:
h=10 m=42
